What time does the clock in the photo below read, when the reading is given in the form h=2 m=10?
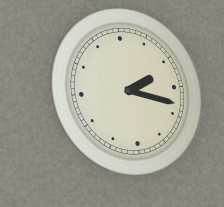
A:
h=2 m=18
